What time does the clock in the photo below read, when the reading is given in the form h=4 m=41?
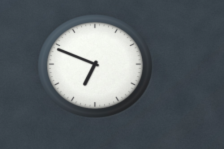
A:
h=6 m=49
